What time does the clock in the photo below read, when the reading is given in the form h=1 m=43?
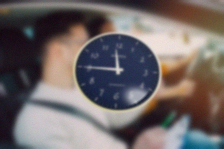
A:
h=11 m=45
